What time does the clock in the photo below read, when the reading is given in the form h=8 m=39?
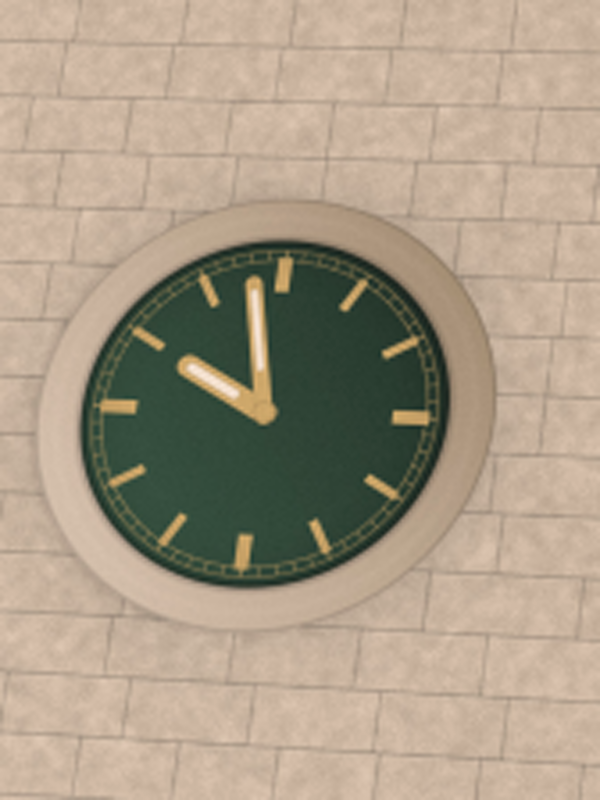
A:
h=9 m=58
